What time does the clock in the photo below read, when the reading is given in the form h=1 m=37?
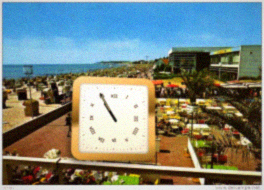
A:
h=10 m=55
